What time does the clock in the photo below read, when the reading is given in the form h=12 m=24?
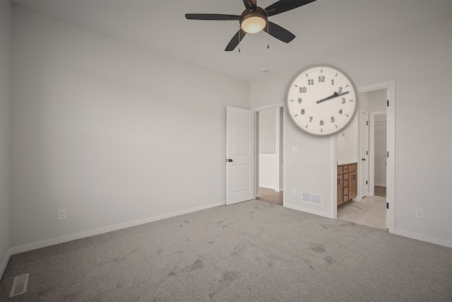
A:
h=2 m=12
